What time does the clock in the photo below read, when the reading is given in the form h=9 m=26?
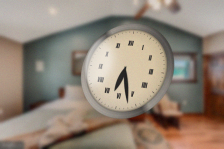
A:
h=6 m=27
